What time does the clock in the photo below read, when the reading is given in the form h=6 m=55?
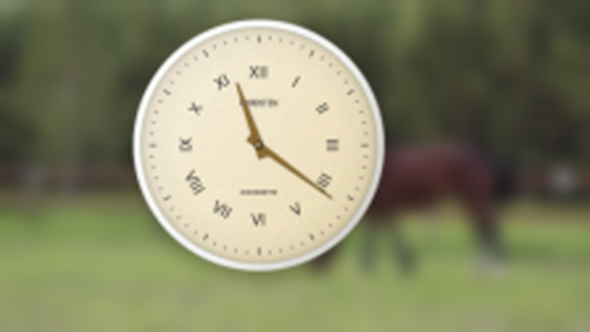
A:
h=11 m=21
